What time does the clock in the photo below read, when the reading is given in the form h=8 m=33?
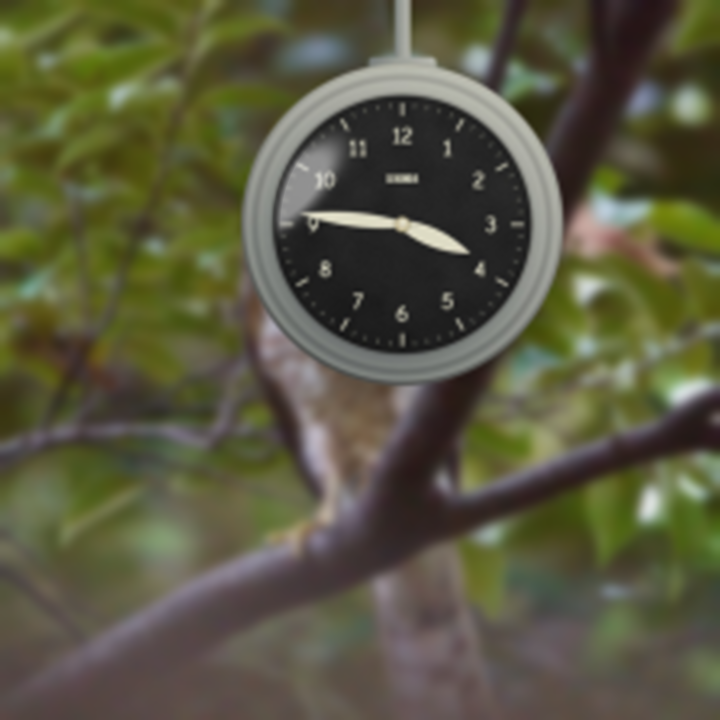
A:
h=3 m=46
